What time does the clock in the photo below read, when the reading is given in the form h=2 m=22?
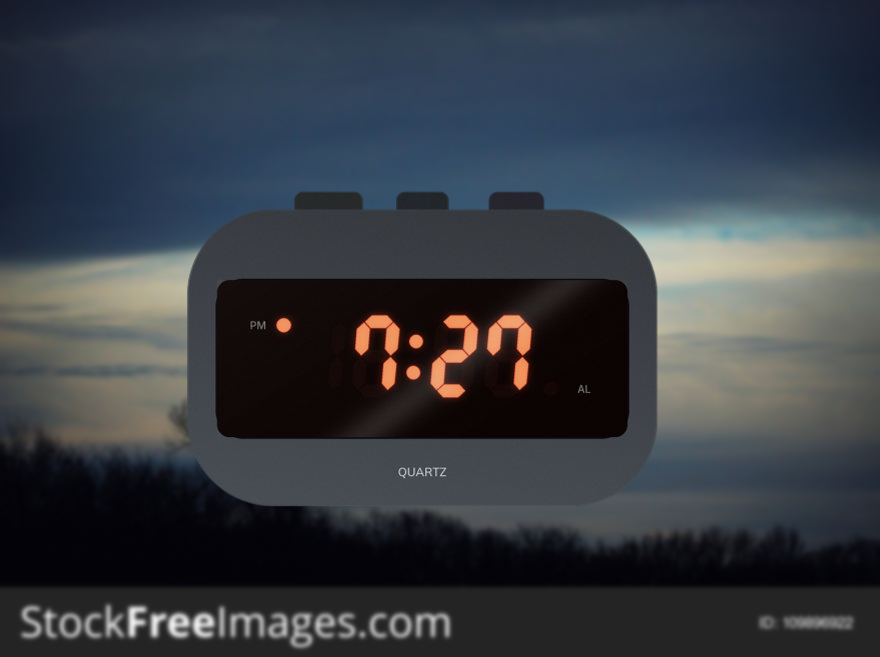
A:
h=7 m=27
